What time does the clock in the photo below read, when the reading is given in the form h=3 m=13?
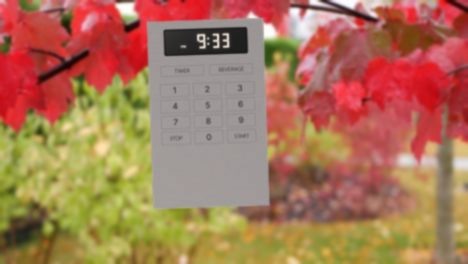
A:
h=9 m=33
